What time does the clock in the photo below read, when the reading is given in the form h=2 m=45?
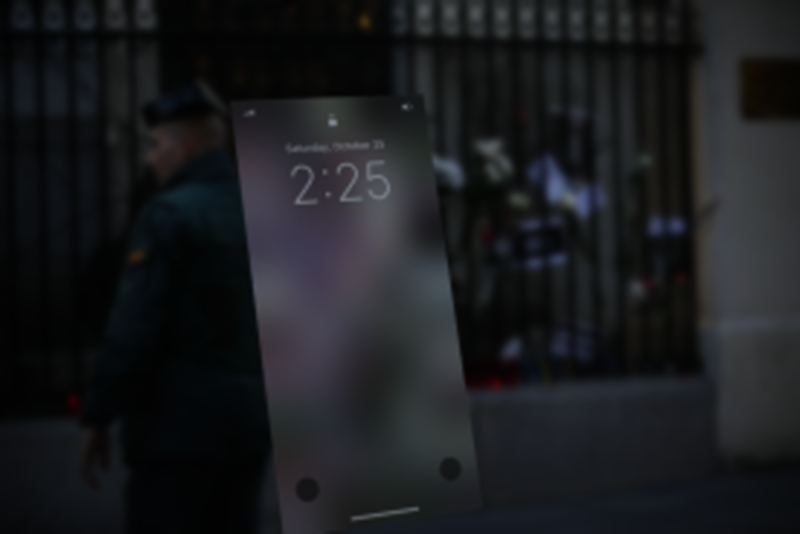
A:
h=2 m=25
